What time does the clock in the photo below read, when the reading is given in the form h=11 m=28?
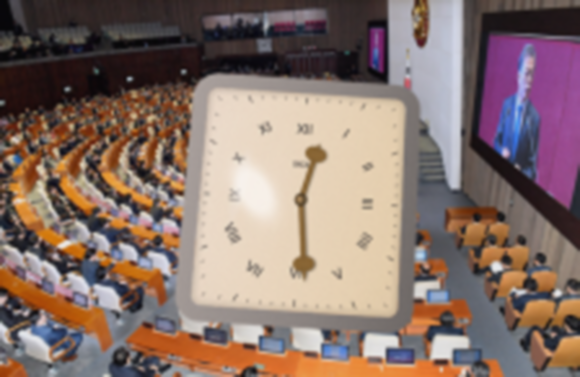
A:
h=12 m=29
